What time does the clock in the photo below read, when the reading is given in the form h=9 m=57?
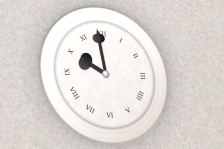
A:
h=9 m=59
